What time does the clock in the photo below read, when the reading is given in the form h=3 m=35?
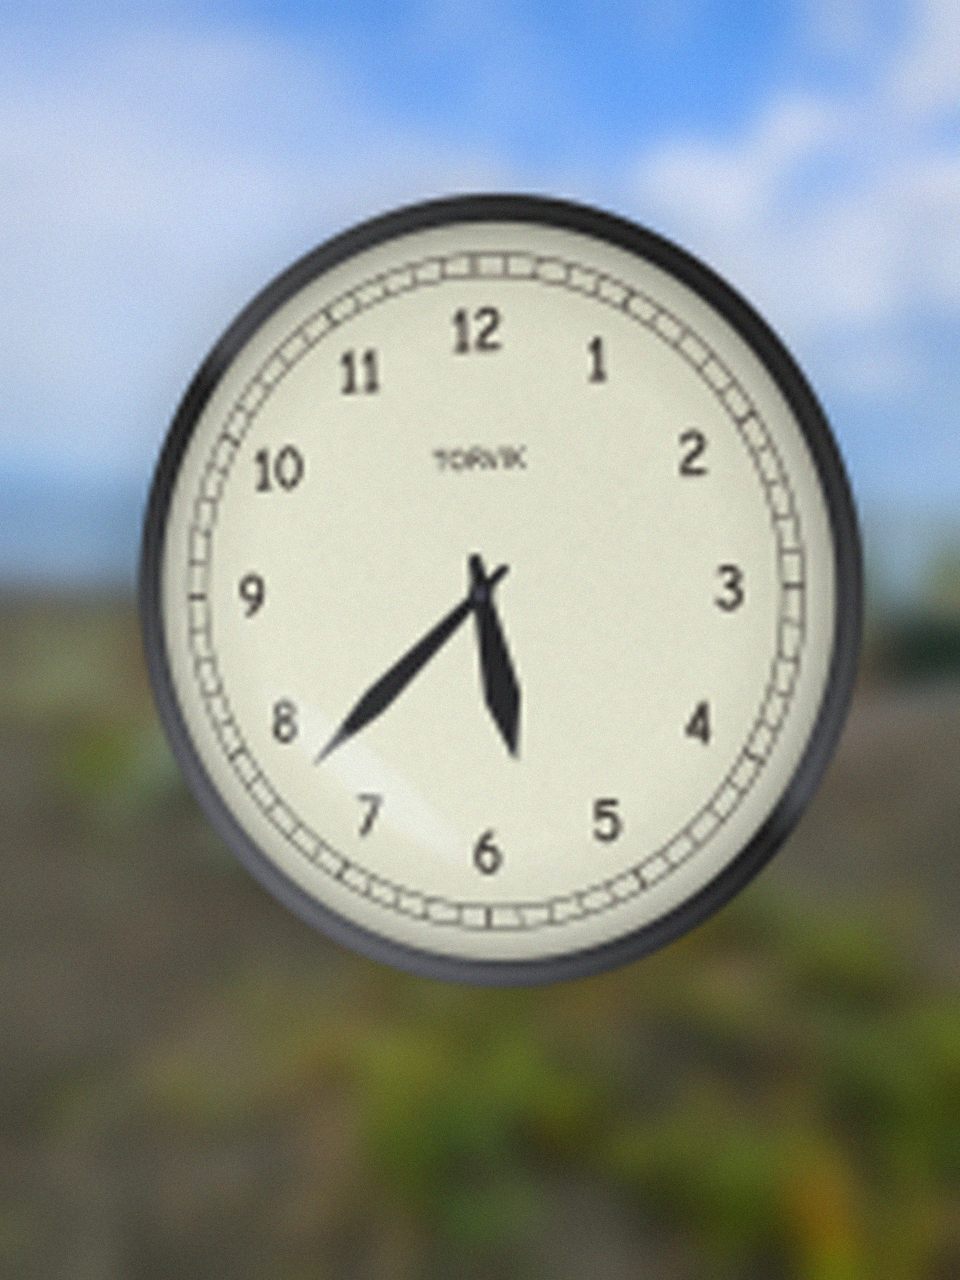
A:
h=5 m=38
